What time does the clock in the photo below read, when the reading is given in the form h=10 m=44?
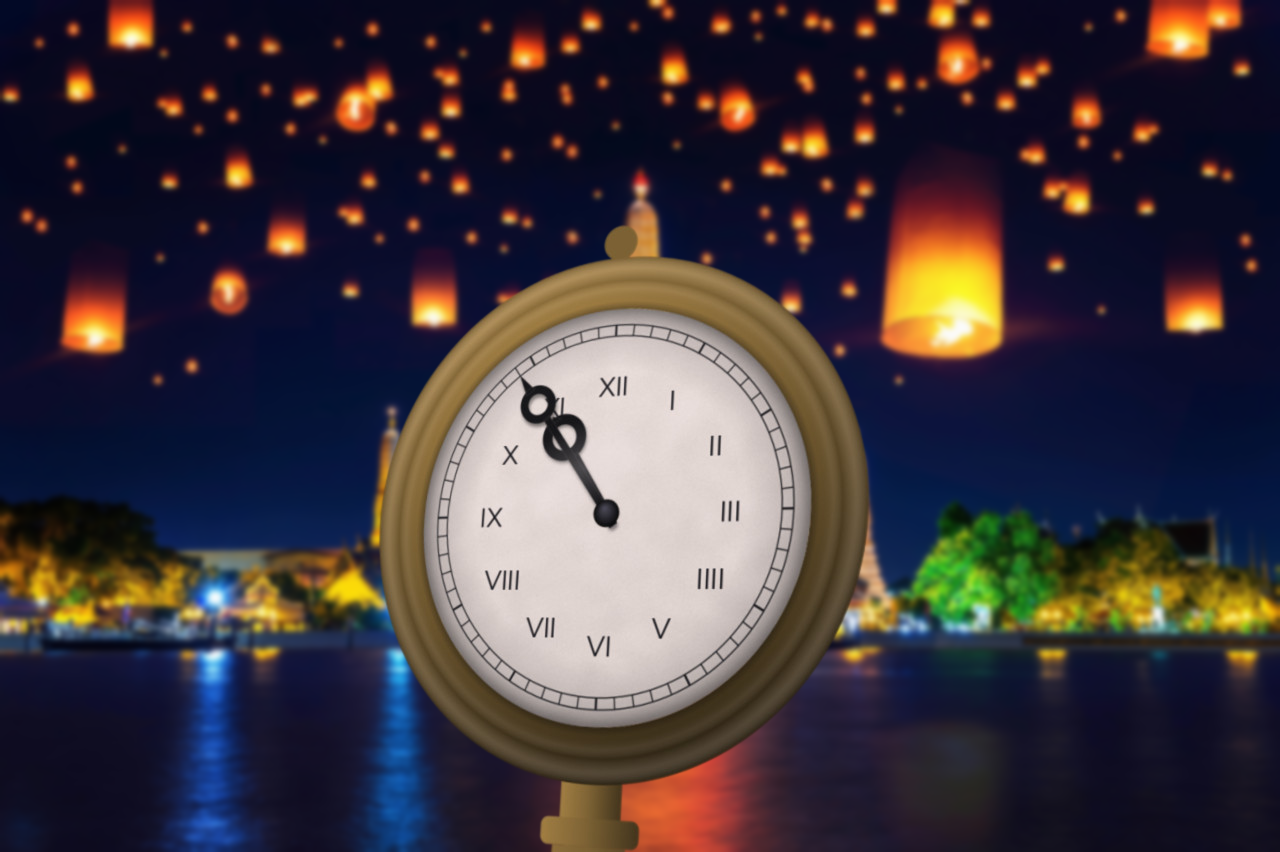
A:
h=10 m=54
